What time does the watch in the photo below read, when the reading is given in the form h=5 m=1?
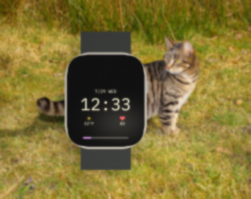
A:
h=12 m=33
